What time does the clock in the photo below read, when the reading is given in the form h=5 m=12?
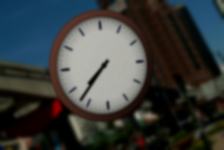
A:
h=7 m=37
